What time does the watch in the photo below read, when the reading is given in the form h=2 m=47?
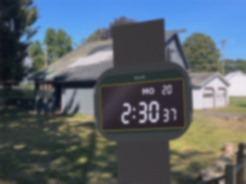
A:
h=2 m=30
